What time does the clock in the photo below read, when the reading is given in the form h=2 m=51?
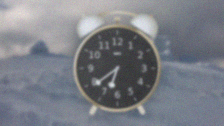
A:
h=6 m=39
